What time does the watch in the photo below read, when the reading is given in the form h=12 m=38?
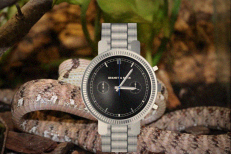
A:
h=3 m=6
